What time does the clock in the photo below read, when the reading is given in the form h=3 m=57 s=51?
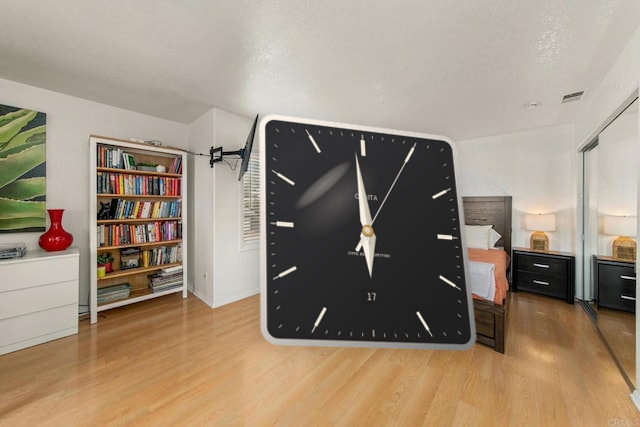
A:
h=5 m=59 s=5
